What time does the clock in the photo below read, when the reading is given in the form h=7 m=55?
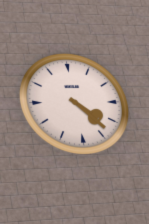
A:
h=4 m=23
